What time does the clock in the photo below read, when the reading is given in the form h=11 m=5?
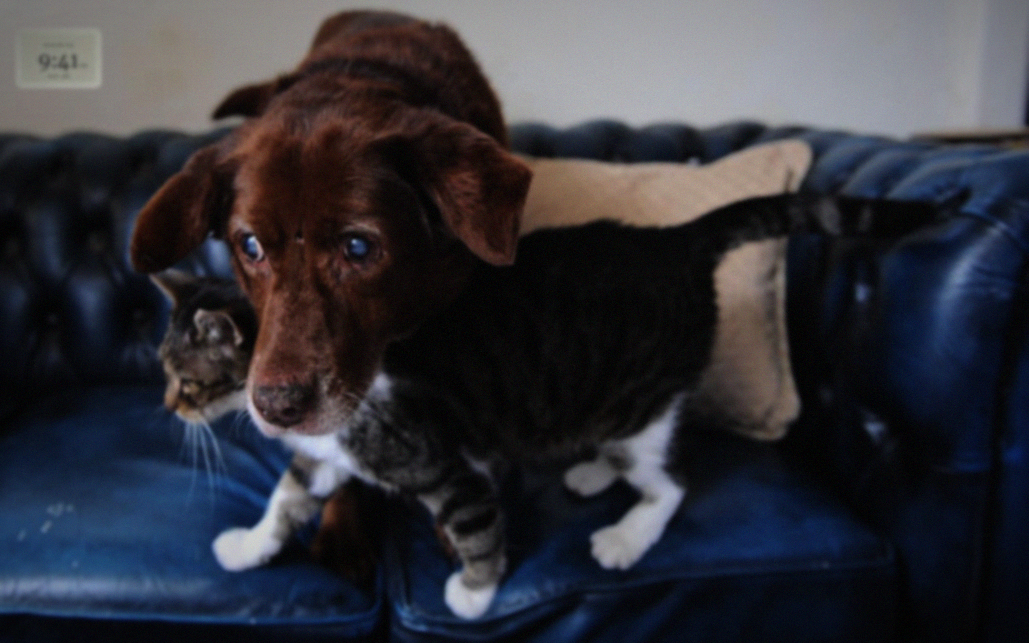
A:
h=9 m=41
